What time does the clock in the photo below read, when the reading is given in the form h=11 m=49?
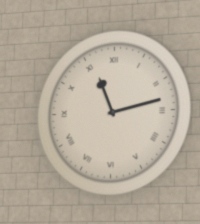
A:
h=11 m=13
